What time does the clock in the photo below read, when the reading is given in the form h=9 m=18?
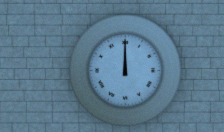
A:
h=12 m=0
